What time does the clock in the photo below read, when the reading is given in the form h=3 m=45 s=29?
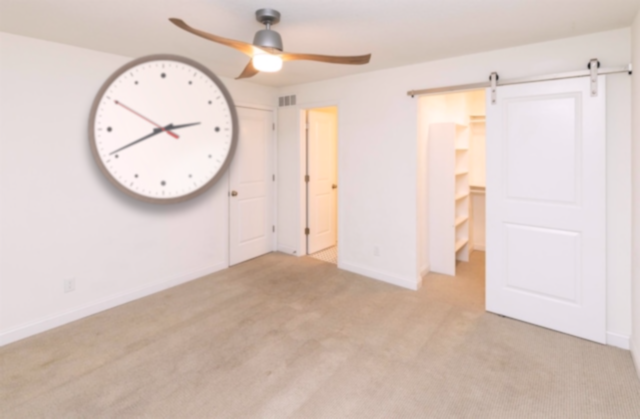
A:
h=2 m=40 s=50
